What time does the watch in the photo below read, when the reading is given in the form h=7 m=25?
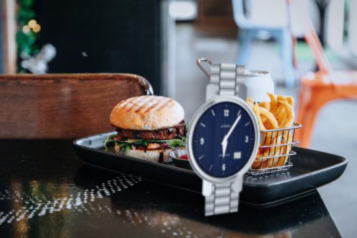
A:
h=6 m=6
